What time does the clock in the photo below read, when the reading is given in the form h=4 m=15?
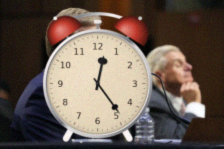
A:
h=12 m=24
